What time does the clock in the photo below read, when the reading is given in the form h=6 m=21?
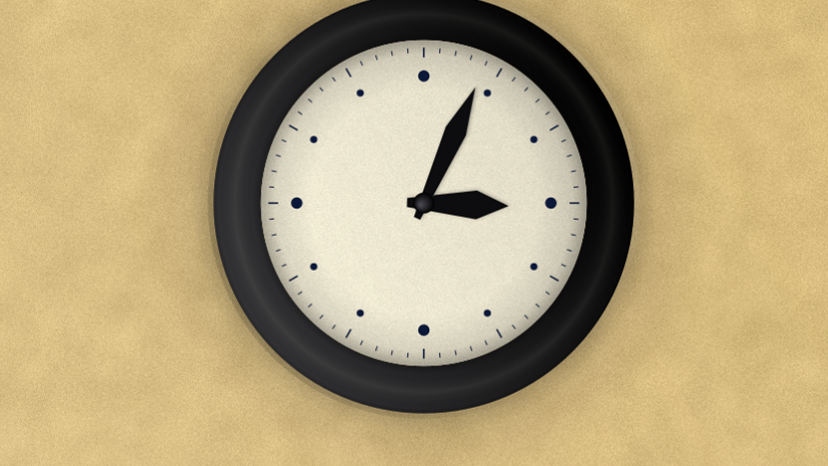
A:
h=3 m=4
